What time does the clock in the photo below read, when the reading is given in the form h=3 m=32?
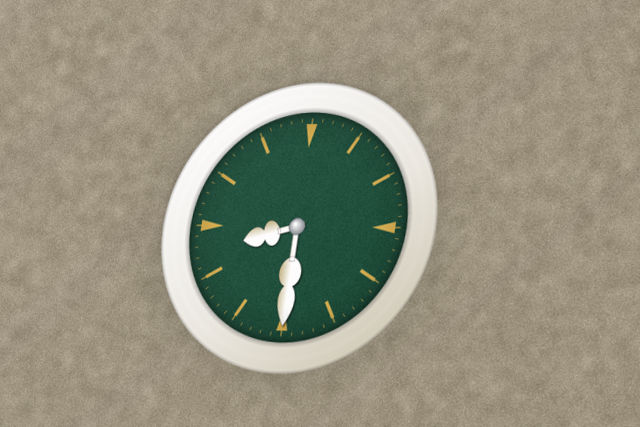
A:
h=8 m=30
